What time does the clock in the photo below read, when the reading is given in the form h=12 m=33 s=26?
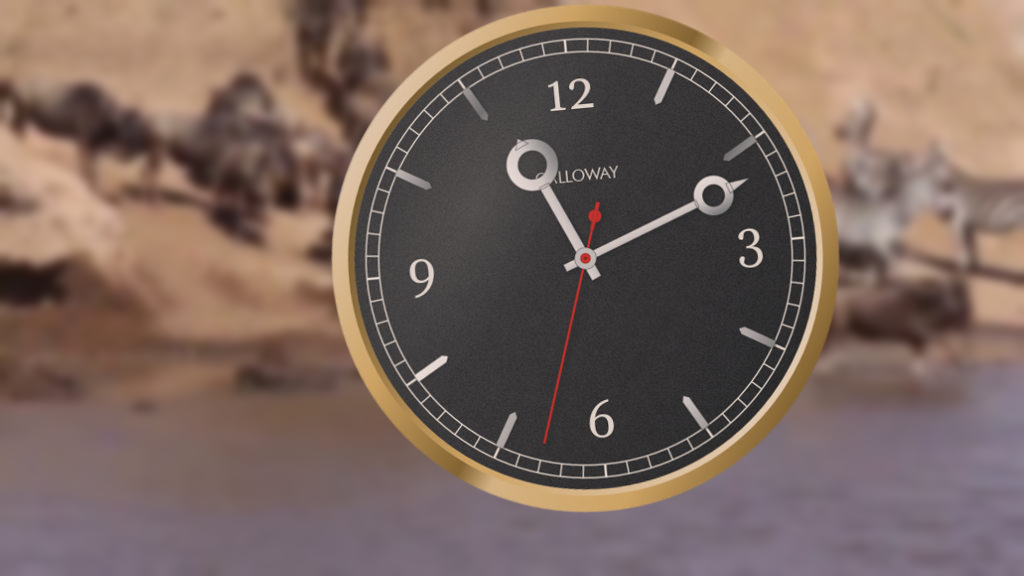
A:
h=11 m=11 s=33
